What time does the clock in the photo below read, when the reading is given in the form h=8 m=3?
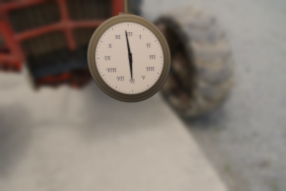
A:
h=5 m=59
